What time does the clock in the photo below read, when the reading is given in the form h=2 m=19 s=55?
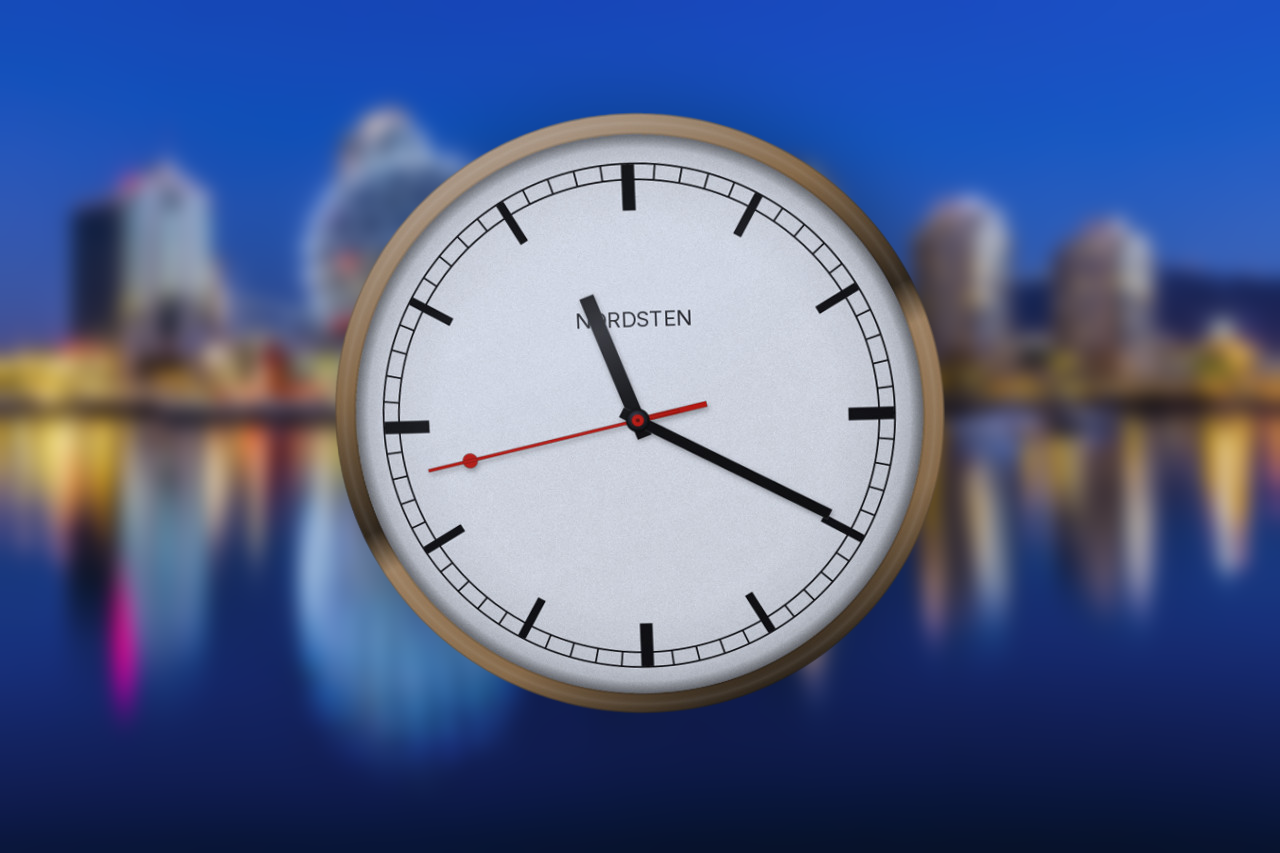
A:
h=11 m=19 s=43
